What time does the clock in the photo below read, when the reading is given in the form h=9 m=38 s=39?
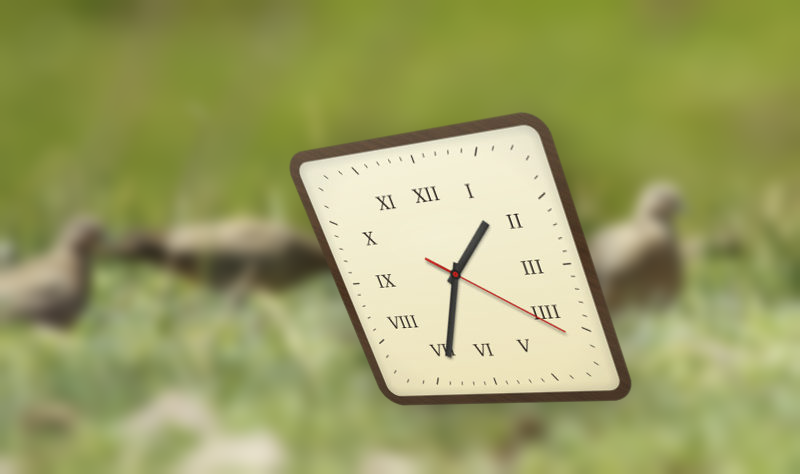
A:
h=1 m=34 s=21
